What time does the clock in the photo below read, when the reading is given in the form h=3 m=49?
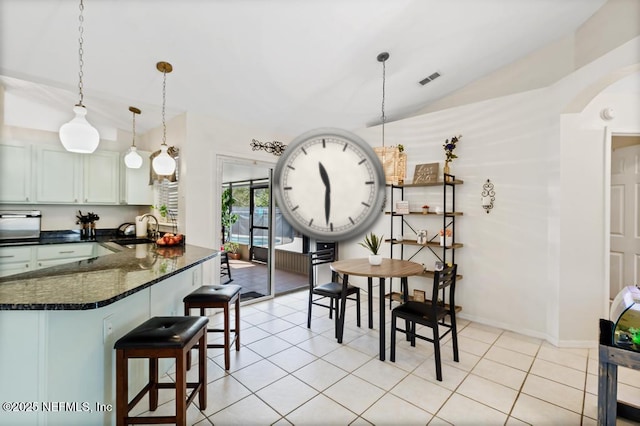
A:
h=11 m=31
